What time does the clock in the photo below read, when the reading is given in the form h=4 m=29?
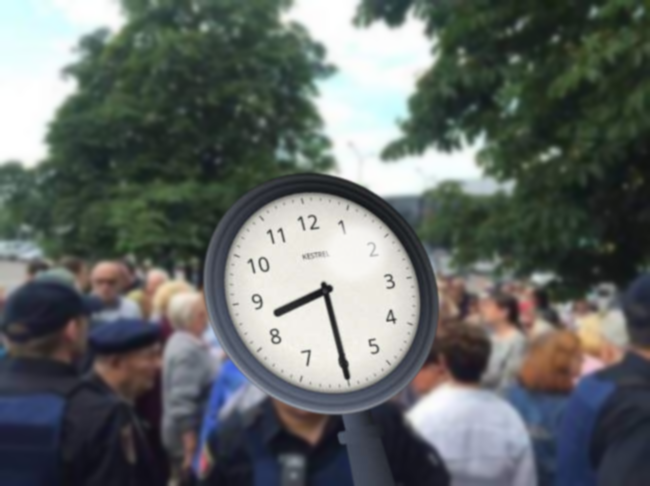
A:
h=8 m=30
